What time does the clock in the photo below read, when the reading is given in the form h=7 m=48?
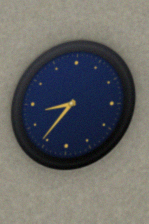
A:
h=8 m=36
